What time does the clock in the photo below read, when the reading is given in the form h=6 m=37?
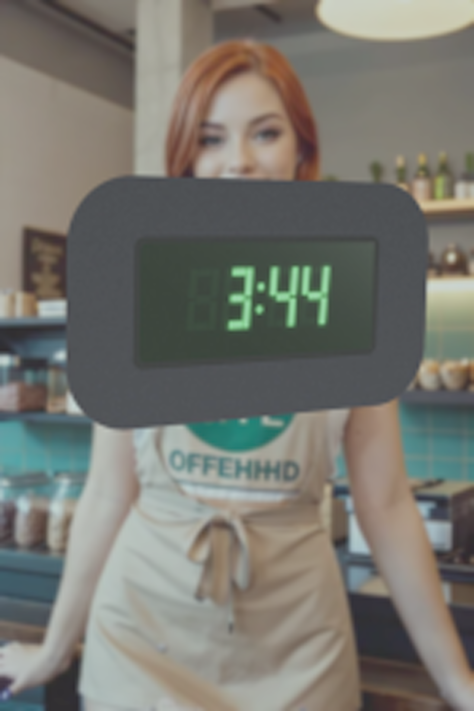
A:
h=3 m=44
